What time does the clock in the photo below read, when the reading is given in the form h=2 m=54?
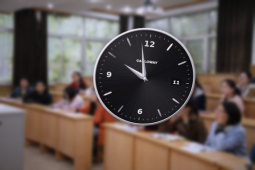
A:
h=9 m=58
